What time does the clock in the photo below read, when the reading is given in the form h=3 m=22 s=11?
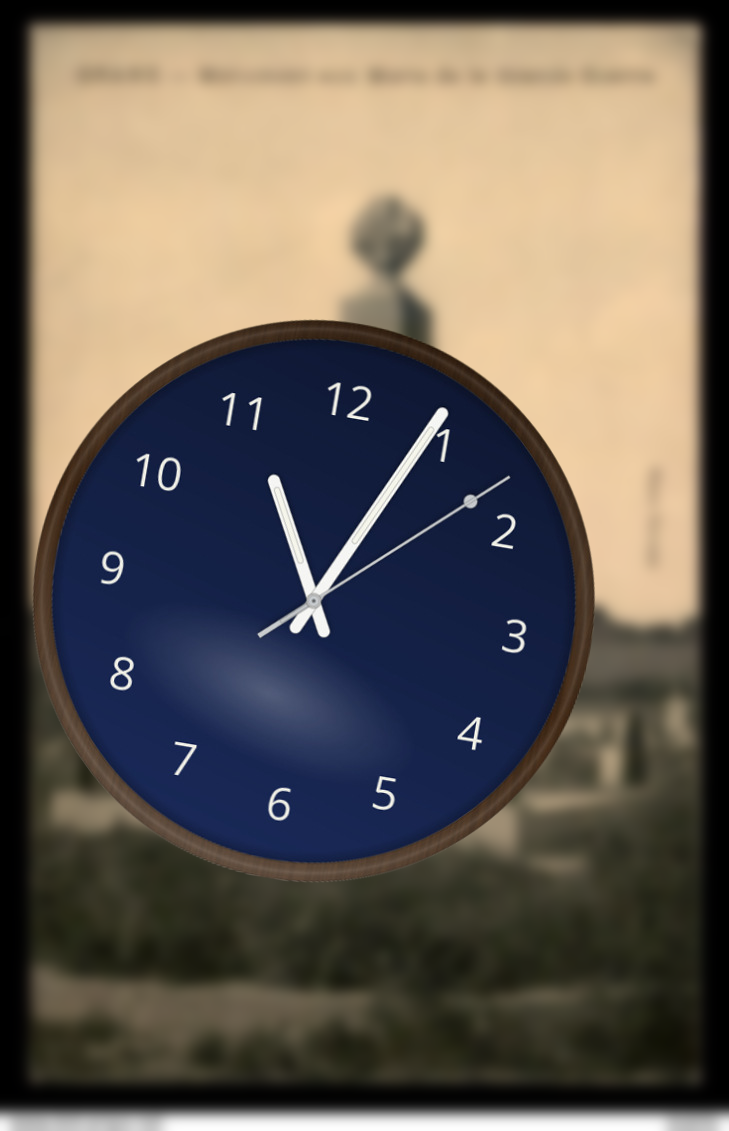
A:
h=11 m=4 s=8
